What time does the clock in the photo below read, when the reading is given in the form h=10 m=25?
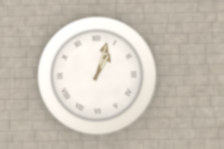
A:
h=1 m=3
